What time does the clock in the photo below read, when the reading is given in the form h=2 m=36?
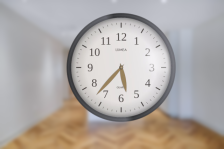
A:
h=5 m=37
